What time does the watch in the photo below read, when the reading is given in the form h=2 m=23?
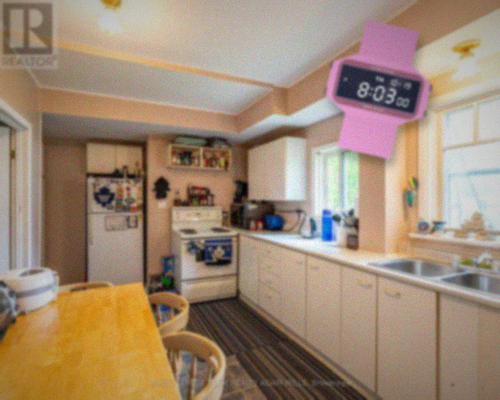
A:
h=8 m=3
